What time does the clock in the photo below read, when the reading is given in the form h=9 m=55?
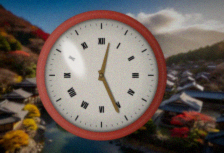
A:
h=12 m=26
